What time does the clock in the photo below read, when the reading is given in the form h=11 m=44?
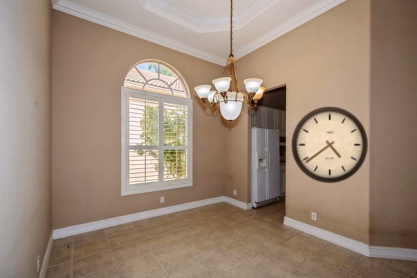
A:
h=4 m=39
